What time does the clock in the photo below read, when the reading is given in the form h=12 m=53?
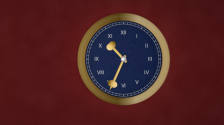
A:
h=10 m=34
